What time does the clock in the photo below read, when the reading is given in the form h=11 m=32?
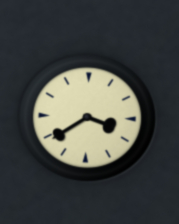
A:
h=3 m=39
